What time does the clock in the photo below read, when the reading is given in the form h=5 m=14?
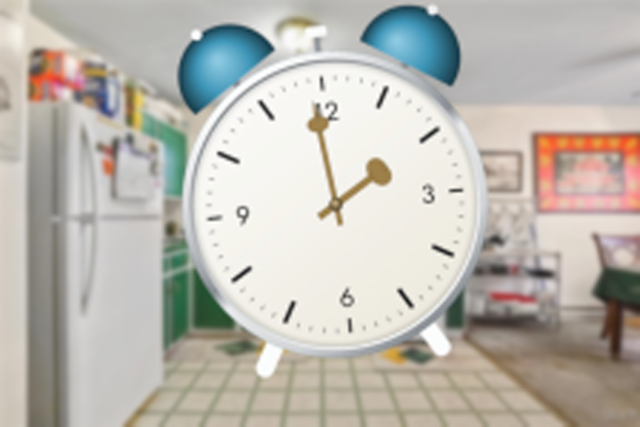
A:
h=1 m=59
